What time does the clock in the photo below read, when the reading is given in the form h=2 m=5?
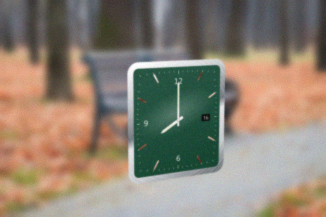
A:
h=8 m=0
